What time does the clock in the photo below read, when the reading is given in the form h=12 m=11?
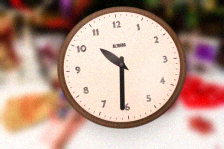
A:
h=10 m=31
